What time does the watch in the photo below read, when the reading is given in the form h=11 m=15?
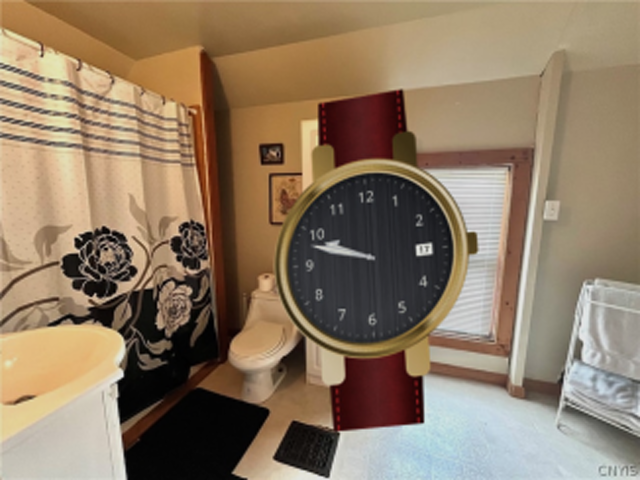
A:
h=9 m=48
